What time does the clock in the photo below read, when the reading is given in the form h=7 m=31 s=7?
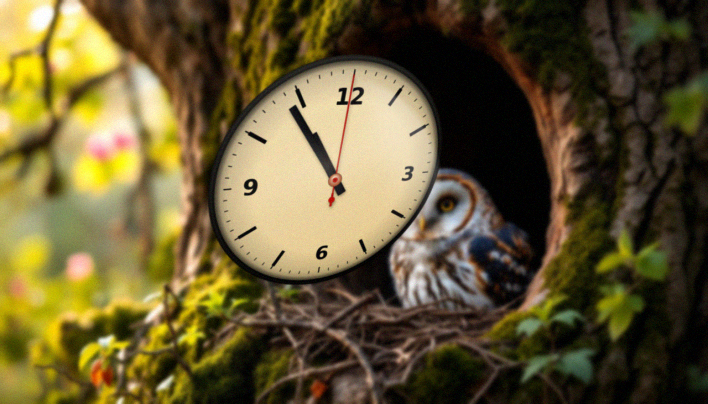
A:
h=10 m=54 s=0
